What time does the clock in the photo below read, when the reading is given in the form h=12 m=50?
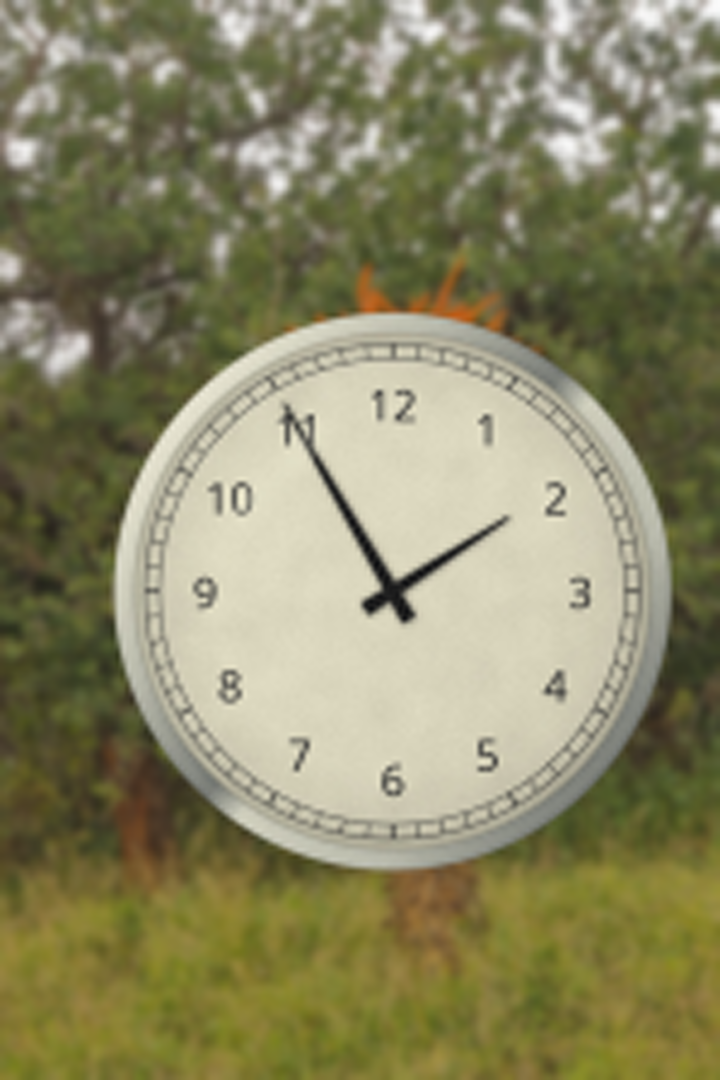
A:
h=1 m=55
